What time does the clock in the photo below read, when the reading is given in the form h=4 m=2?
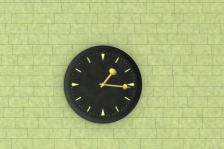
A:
h=1 m=16
